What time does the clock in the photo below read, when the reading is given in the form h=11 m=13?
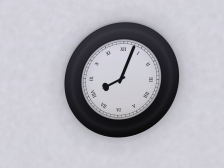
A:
h=8 m=3
